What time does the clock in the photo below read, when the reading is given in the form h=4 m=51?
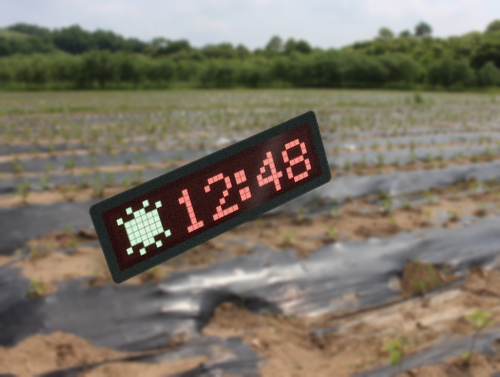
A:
h=12 m=48
